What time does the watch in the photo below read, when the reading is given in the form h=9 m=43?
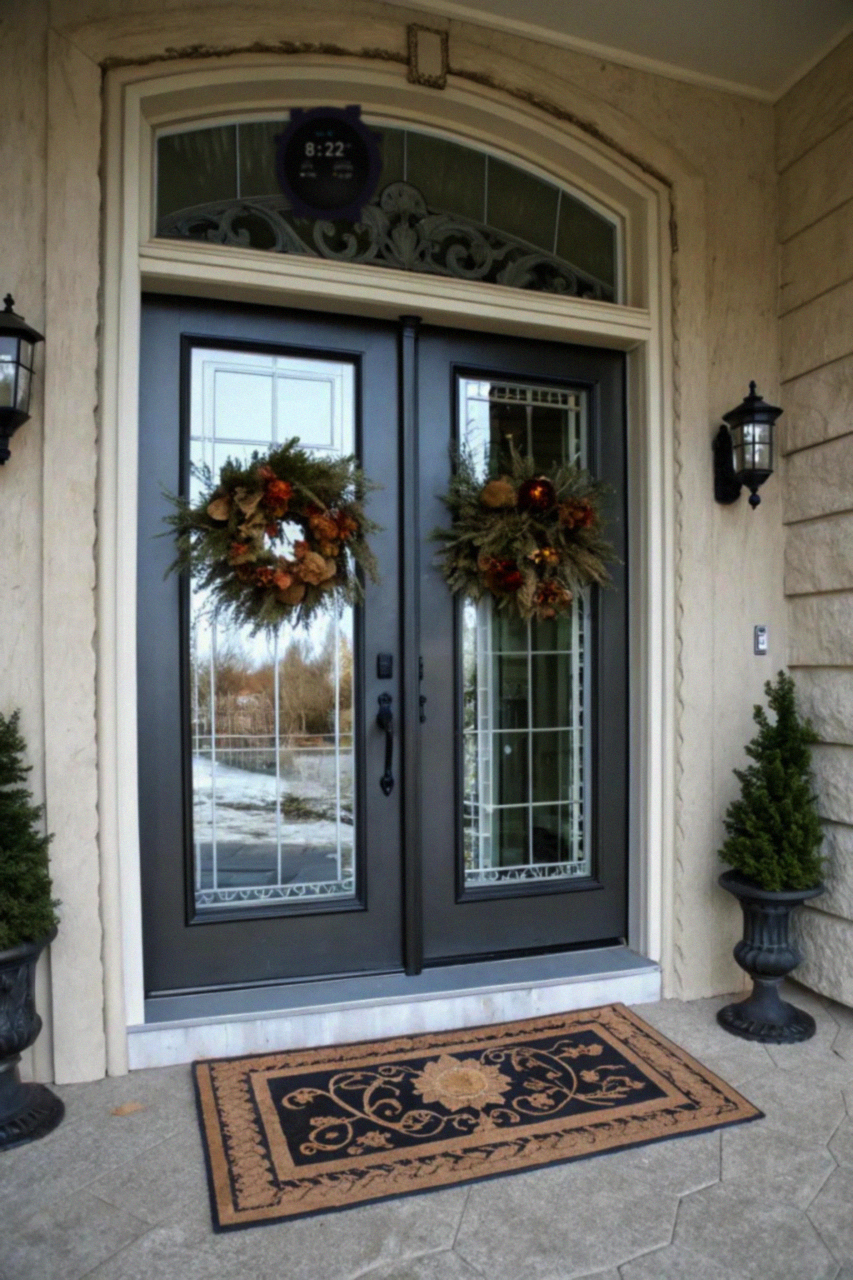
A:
h=8 m=22
